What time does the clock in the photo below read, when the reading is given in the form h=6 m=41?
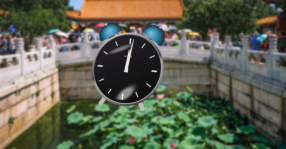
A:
h=12 m=1
